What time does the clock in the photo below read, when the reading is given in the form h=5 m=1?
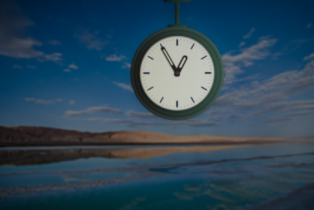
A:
h=12 m=55
